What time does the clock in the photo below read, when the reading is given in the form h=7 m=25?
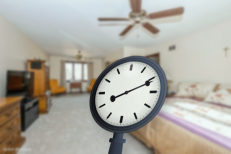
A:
h=8 m=11
